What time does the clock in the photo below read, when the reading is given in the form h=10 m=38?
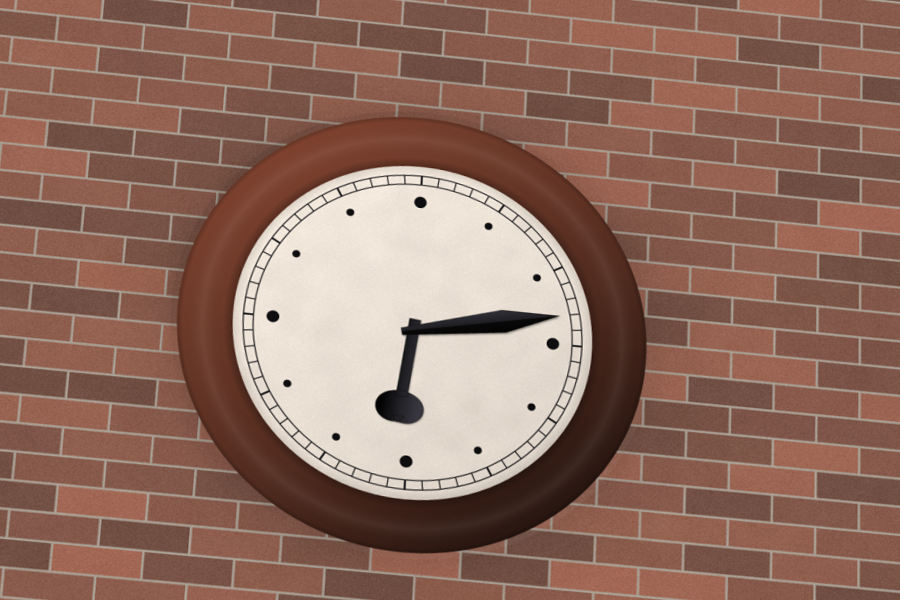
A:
h=6 m=13
